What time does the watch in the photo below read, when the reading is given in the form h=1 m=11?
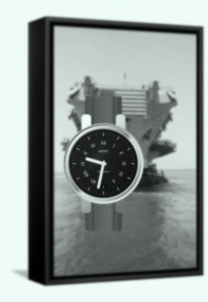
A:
h=9 m=32
